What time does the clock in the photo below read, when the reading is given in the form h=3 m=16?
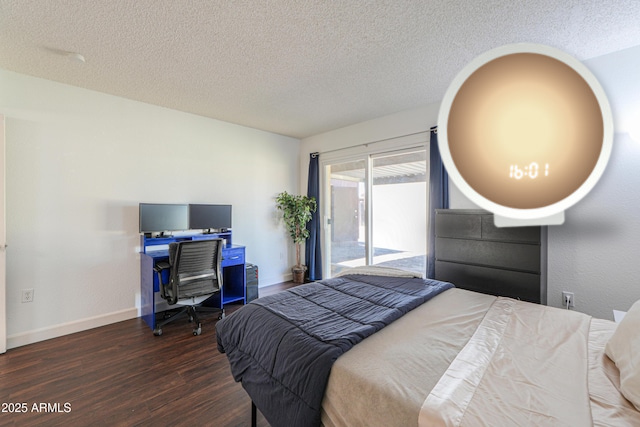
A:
h=16 m=1
